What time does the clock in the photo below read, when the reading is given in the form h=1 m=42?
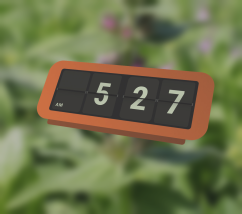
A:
h=5 m=27
